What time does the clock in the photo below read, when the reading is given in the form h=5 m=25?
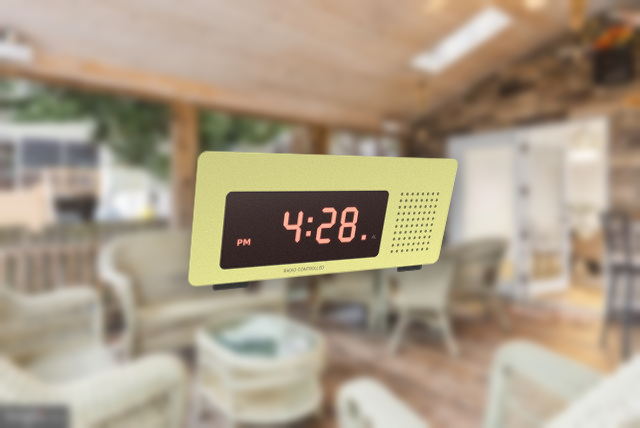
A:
h=4 m=28
